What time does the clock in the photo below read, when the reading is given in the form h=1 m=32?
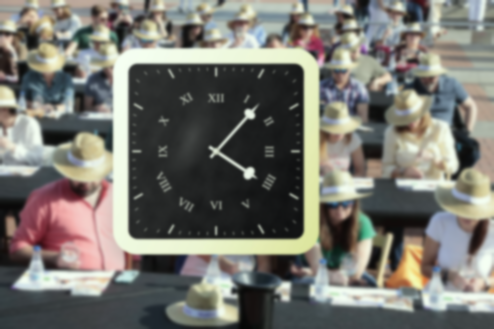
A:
h=4 m=7
